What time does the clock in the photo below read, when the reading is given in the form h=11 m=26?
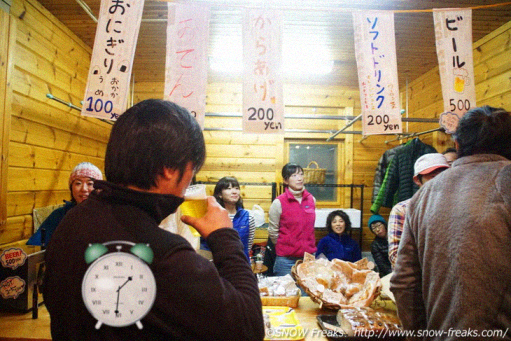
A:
h=1 m=31
